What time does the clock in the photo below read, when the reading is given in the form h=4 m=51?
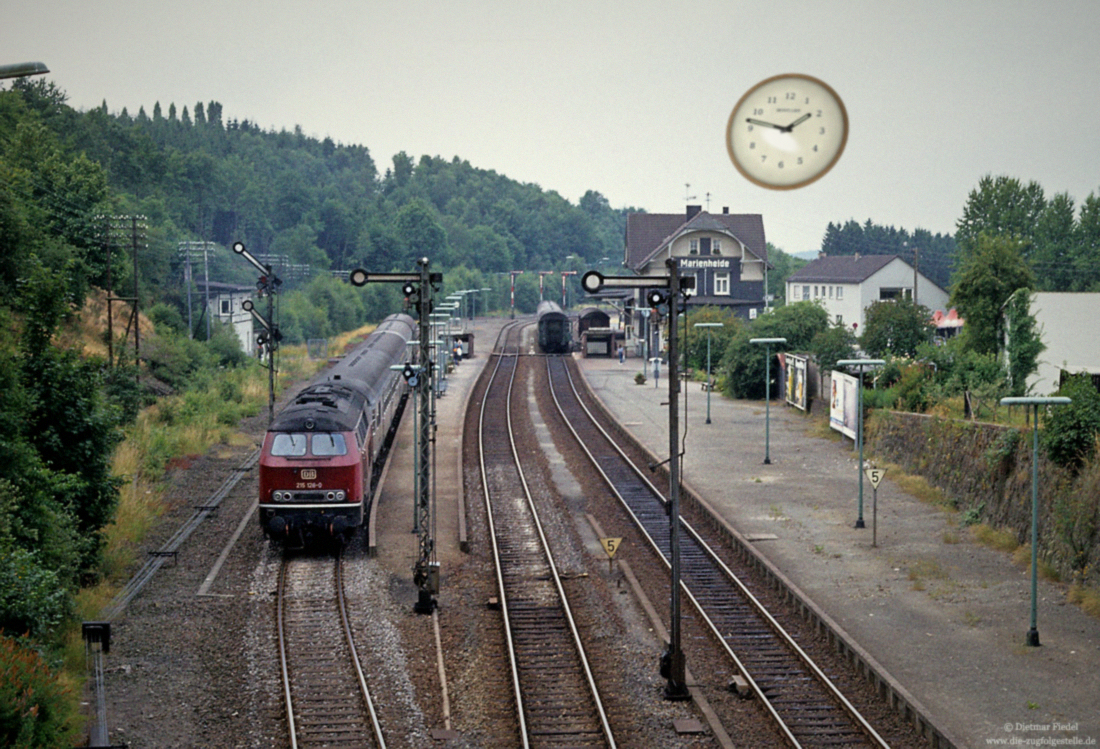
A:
h=1 m=47
